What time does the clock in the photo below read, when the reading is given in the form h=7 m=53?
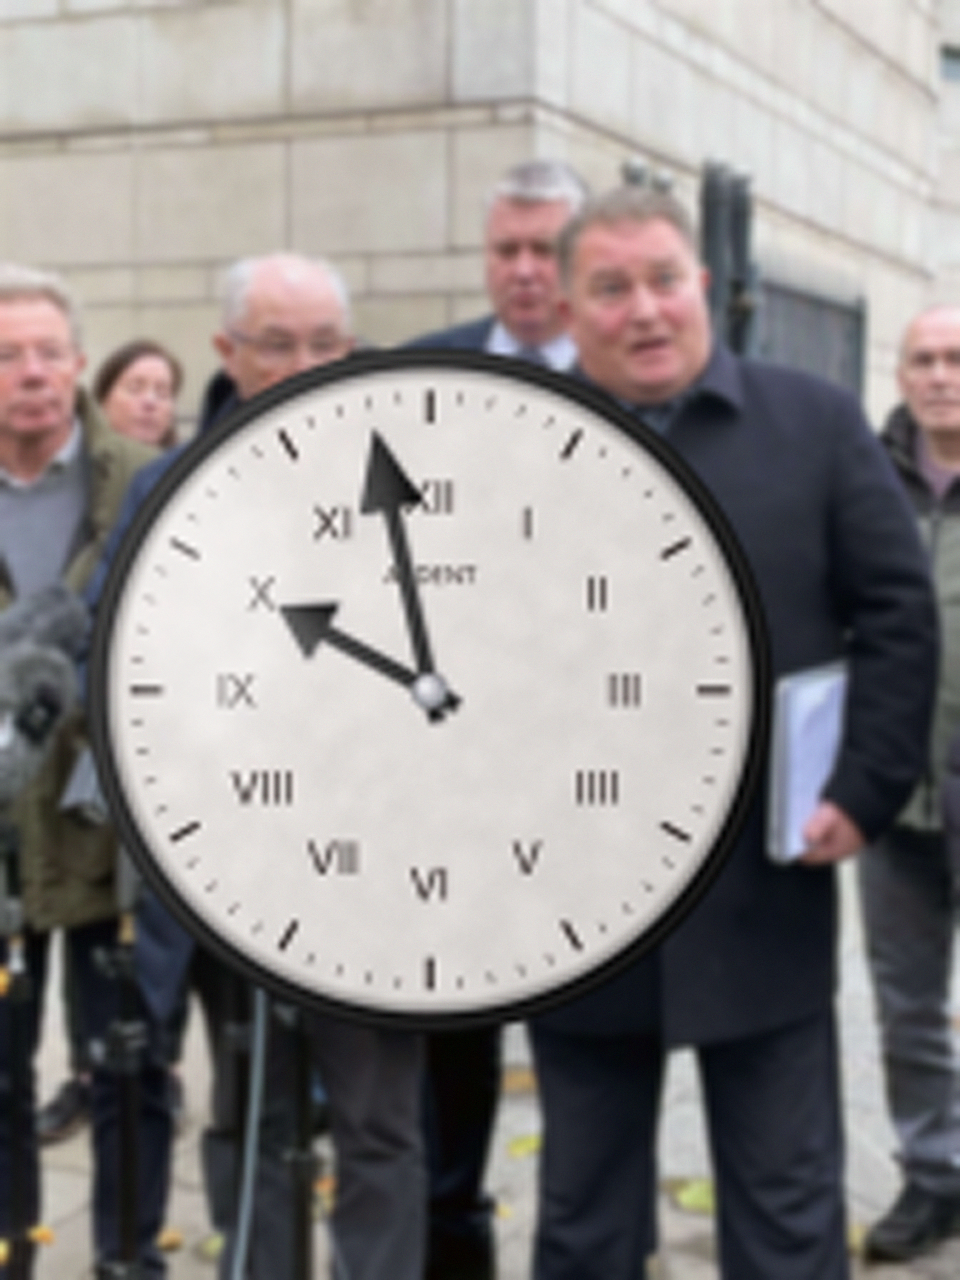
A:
h=9 m=58
